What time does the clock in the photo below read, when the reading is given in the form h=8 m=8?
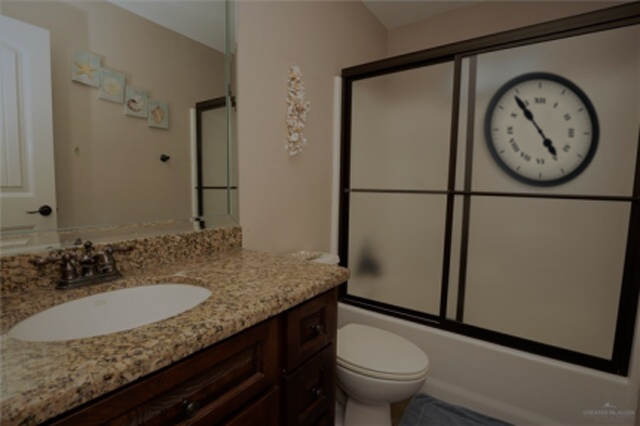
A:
h=4 m=54
